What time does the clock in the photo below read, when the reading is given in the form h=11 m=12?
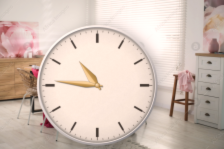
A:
h=10 m=46
